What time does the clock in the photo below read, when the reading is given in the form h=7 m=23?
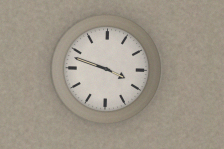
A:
h=3 m=48
